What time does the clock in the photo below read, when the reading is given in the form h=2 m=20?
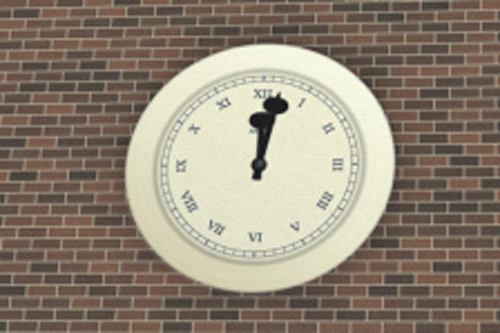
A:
h=12 m=2
